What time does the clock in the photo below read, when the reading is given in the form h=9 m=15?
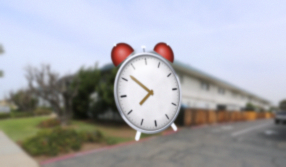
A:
h=7 m=52
